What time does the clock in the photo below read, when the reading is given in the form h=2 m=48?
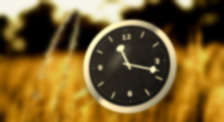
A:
h=11 m=18
